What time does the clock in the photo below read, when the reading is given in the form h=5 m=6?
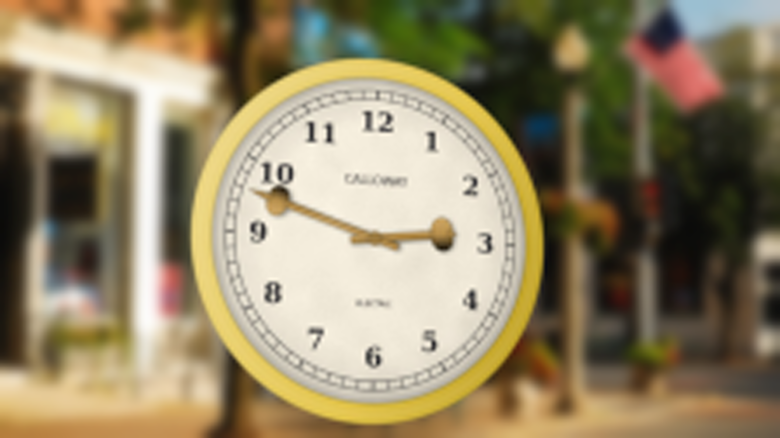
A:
h=2 m=48
